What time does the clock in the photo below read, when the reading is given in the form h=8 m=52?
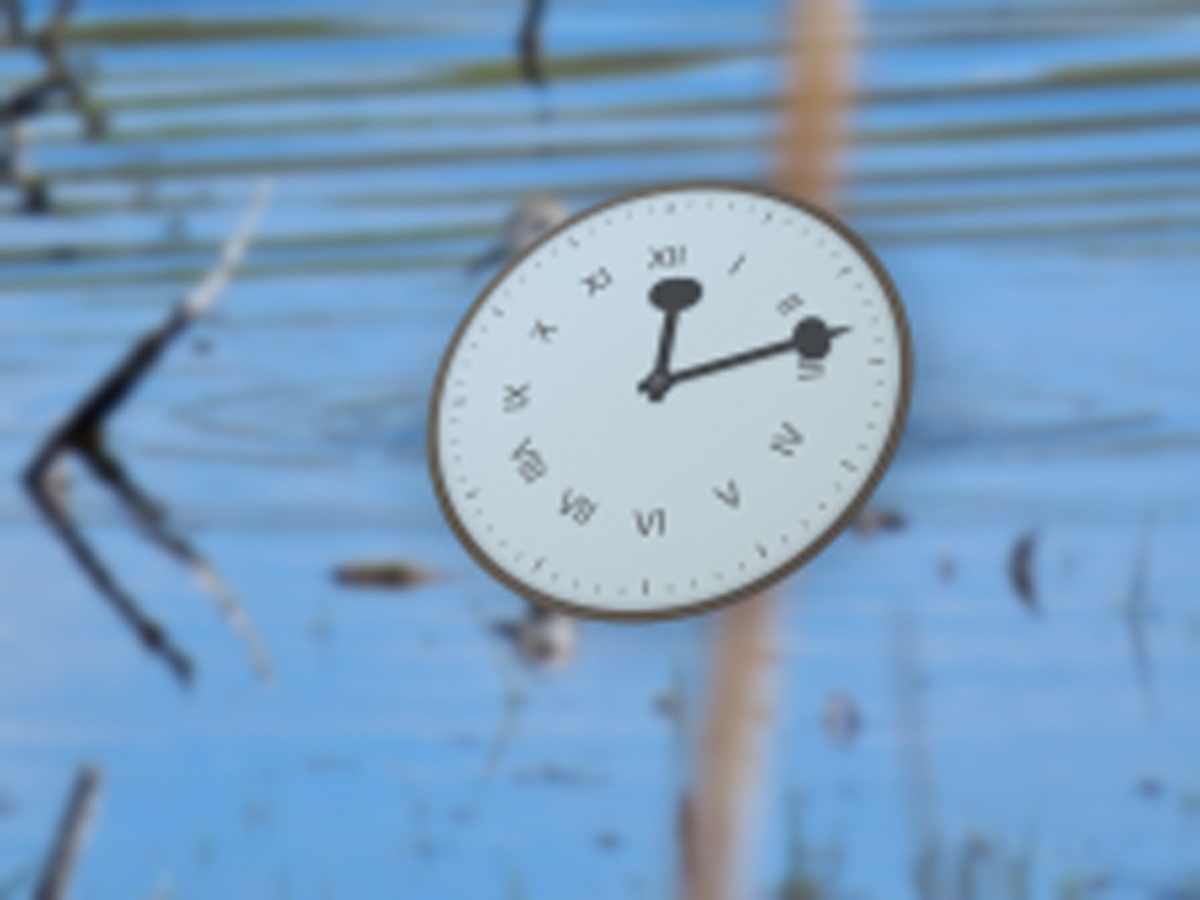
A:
h=12 m=13
